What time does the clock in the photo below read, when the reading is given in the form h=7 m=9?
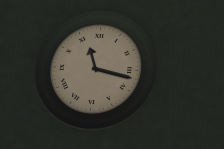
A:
h=11 m=17
